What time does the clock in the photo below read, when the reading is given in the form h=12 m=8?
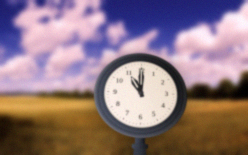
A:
h=11 m=0
